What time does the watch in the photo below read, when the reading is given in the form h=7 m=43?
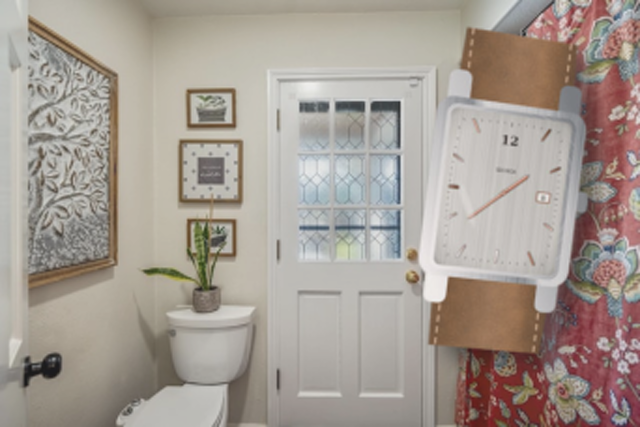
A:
h=1 m=38
